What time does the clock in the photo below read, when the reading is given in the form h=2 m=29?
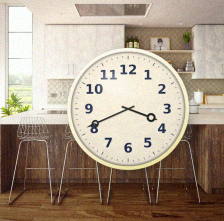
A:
h=3 m=41
